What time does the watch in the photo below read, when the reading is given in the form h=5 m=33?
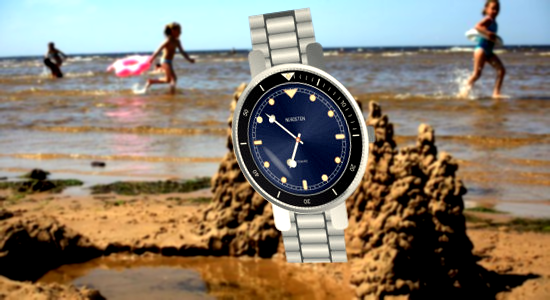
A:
h=6 m=52
